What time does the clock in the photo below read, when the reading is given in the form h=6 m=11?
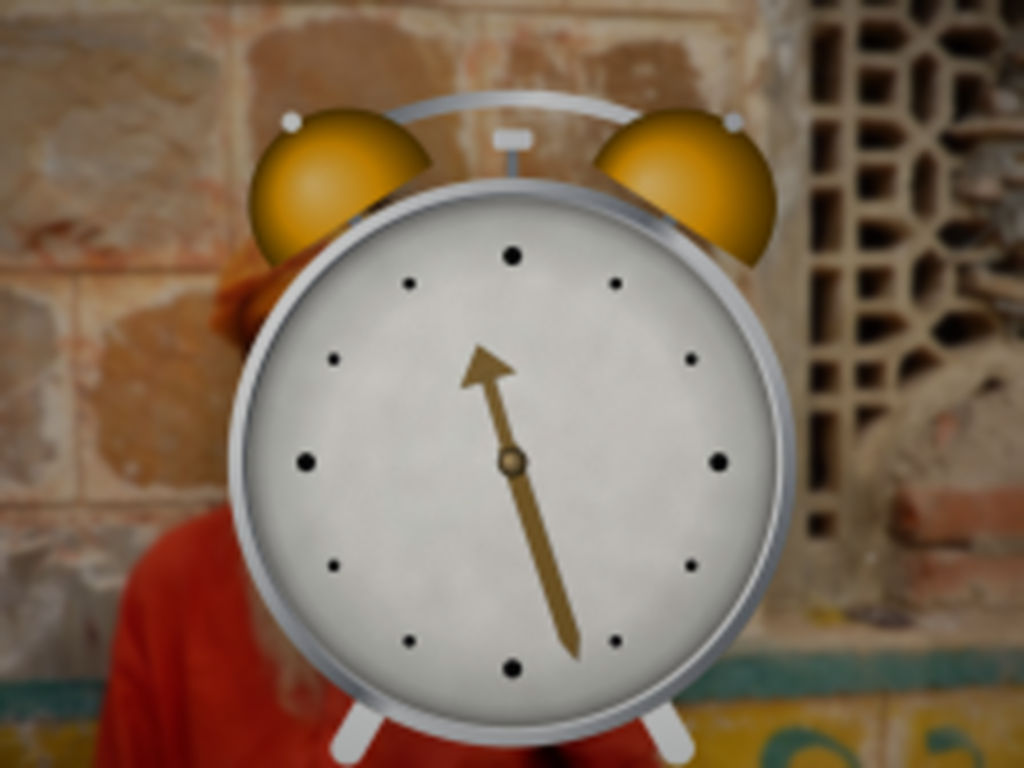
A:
h=11 m=27
